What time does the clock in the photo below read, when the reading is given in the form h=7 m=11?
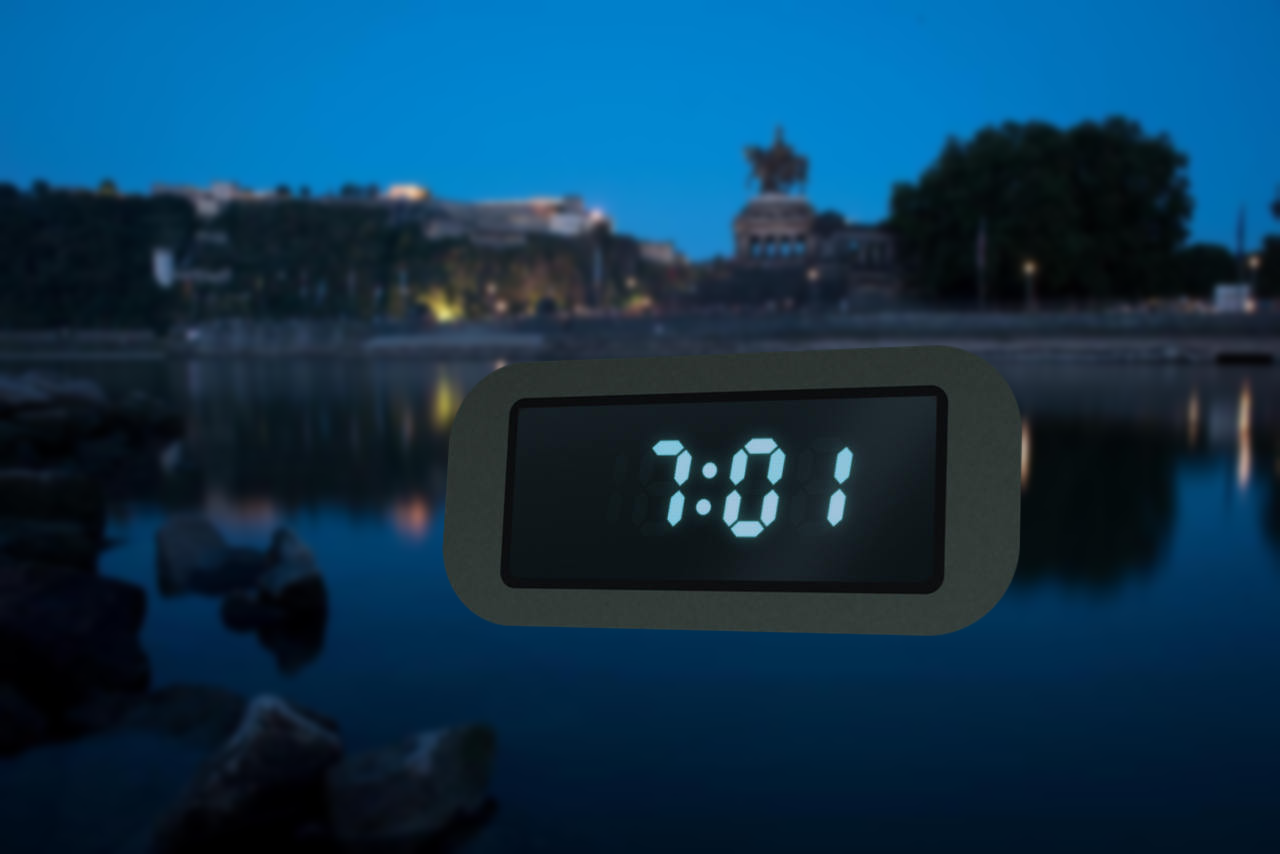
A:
h=7 m=1
